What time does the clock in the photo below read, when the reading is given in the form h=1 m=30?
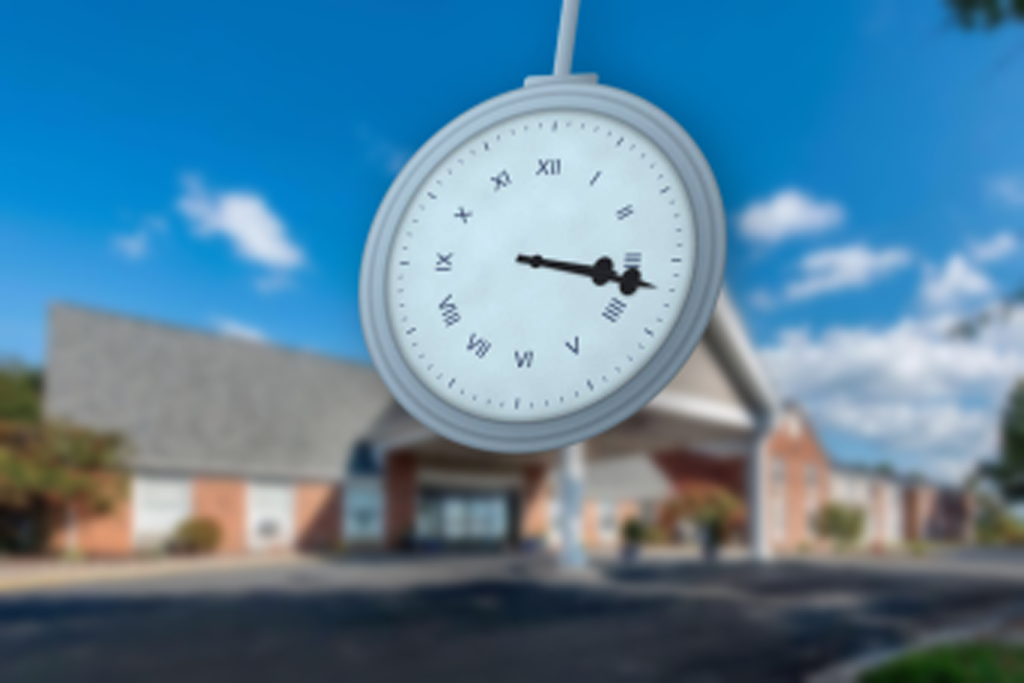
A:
h=3 m=17
